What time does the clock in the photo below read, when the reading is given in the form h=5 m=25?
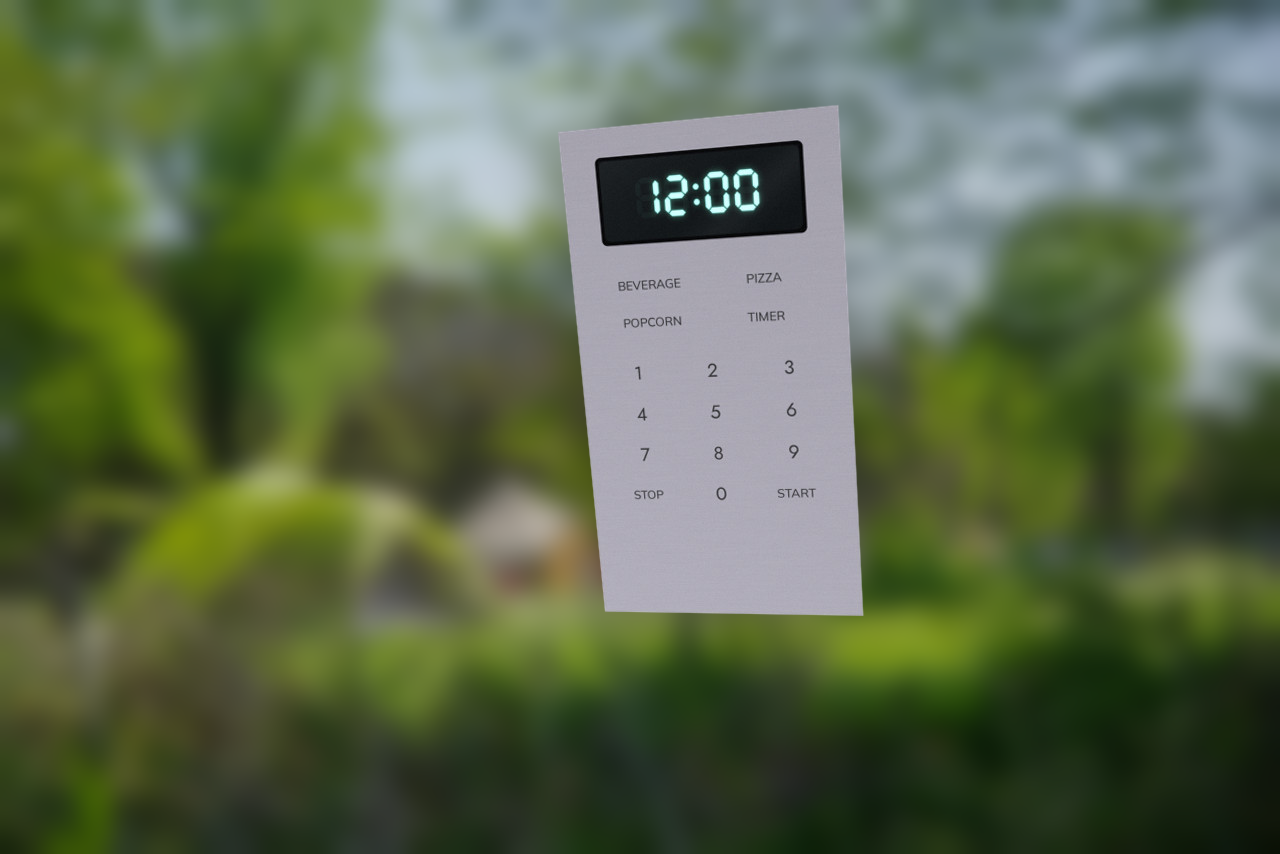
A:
h=12 m=0
